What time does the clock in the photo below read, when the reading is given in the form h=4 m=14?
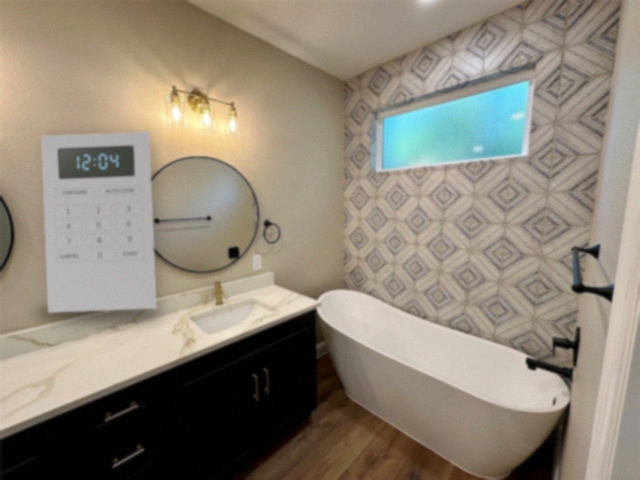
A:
h=12 m=4
